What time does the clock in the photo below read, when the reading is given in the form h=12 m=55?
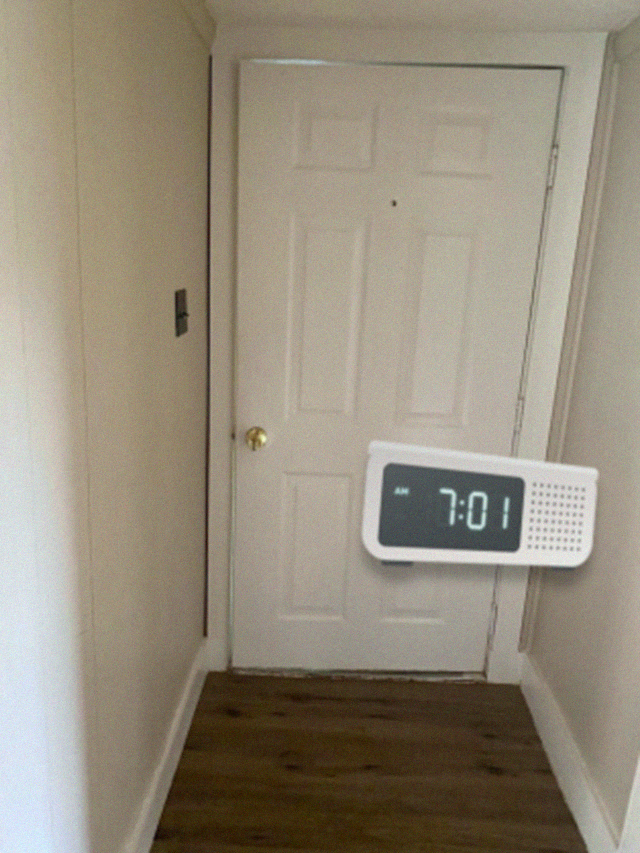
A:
h=7 m=1
